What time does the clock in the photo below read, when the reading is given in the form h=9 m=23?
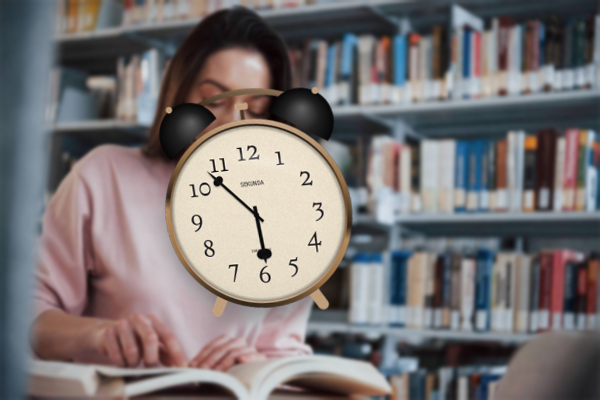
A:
h=5 m=53
